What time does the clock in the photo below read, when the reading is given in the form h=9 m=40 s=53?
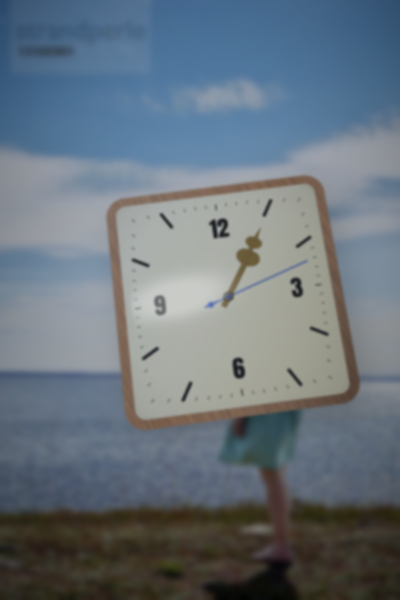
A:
h=1 m=5 s=12
